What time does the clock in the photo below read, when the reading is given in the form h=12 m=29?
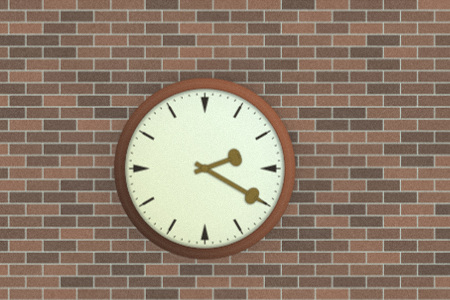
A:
h=2 m=20
